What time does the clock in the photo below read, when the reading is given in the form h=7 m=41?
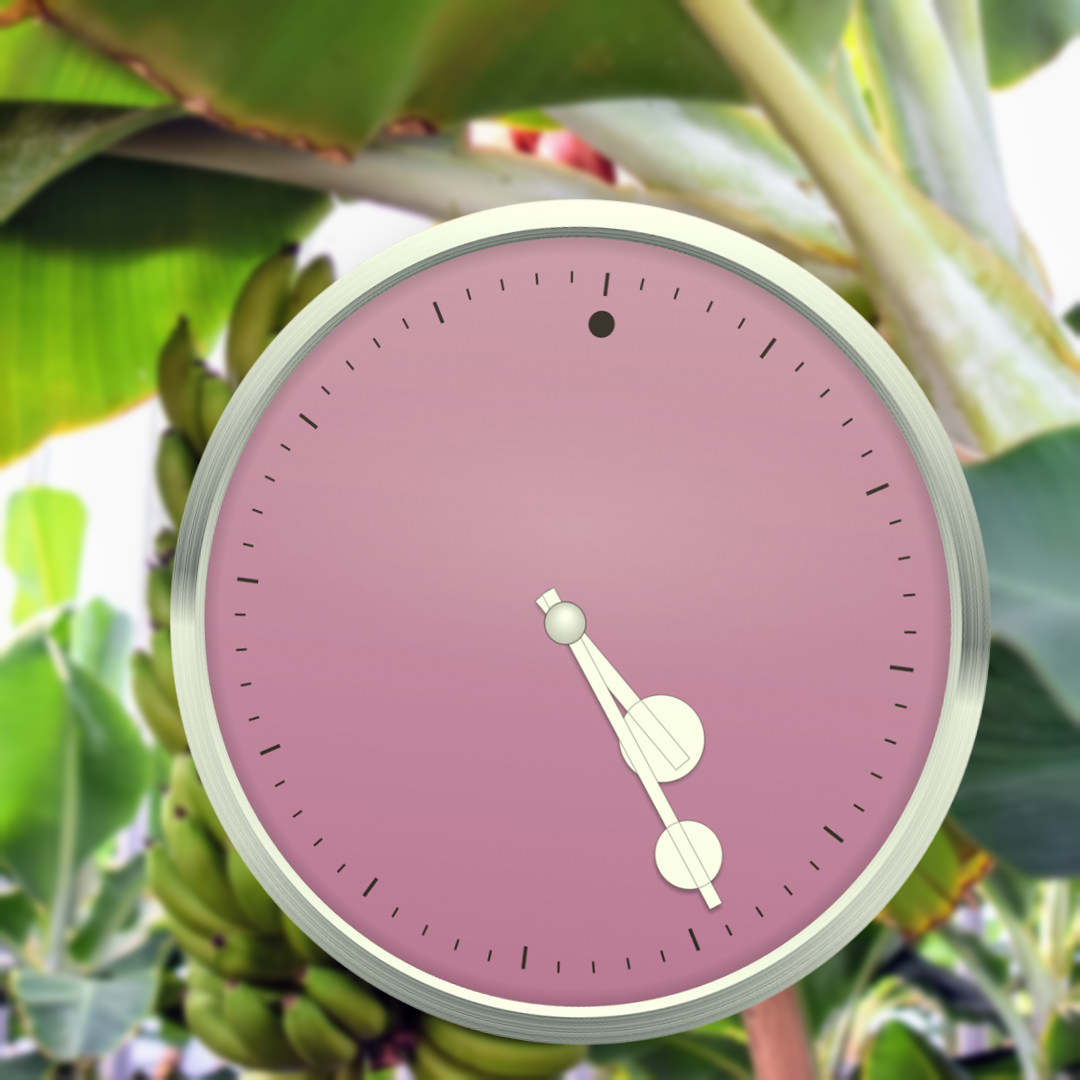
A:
h=4 m=24
